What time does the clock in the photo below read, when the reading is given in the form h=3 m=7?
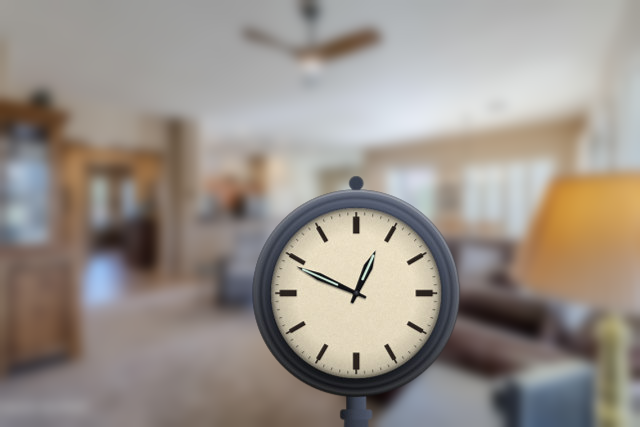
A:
h=12 m=49
